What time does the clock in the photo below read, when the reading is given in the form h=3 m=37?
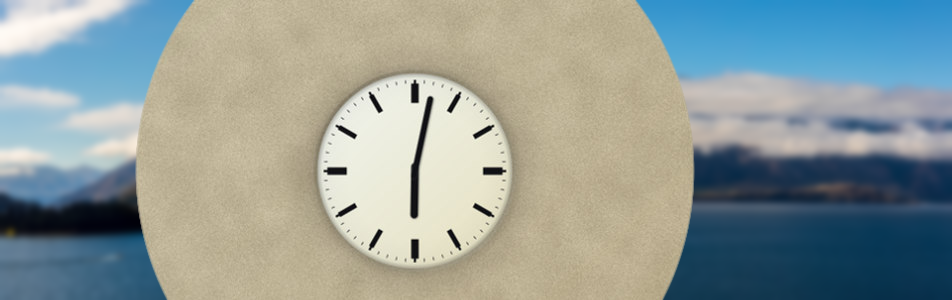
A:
h=6 m=2
